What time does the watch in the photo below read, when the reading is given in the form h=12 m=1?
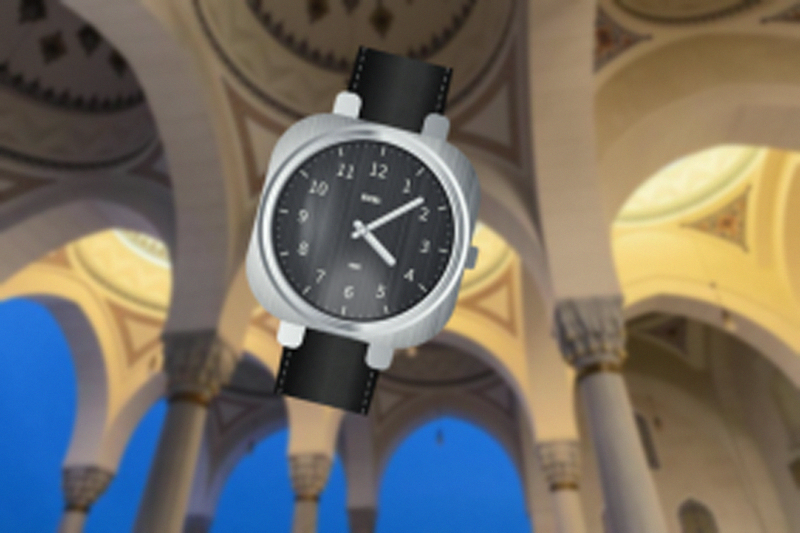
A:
h=4 m=8
